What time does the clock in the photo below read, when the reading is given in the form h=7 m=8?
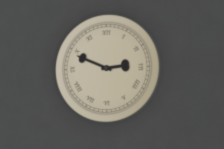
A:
h=2 m=49
